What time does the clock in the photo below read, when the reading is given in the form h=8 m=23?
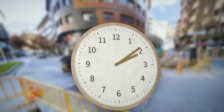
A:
h=2 m=9
